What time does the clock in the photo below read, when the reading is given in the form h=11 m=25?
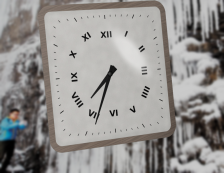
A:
h=7 m=34
